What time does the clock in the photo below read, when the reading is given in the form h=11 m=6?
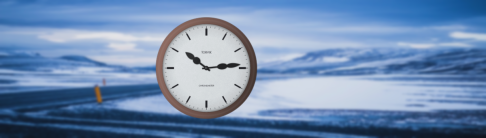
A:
h=10 m=14
